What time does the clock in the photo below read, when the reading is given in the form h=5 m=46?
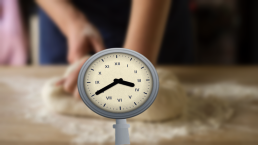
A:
h=3 m=40
